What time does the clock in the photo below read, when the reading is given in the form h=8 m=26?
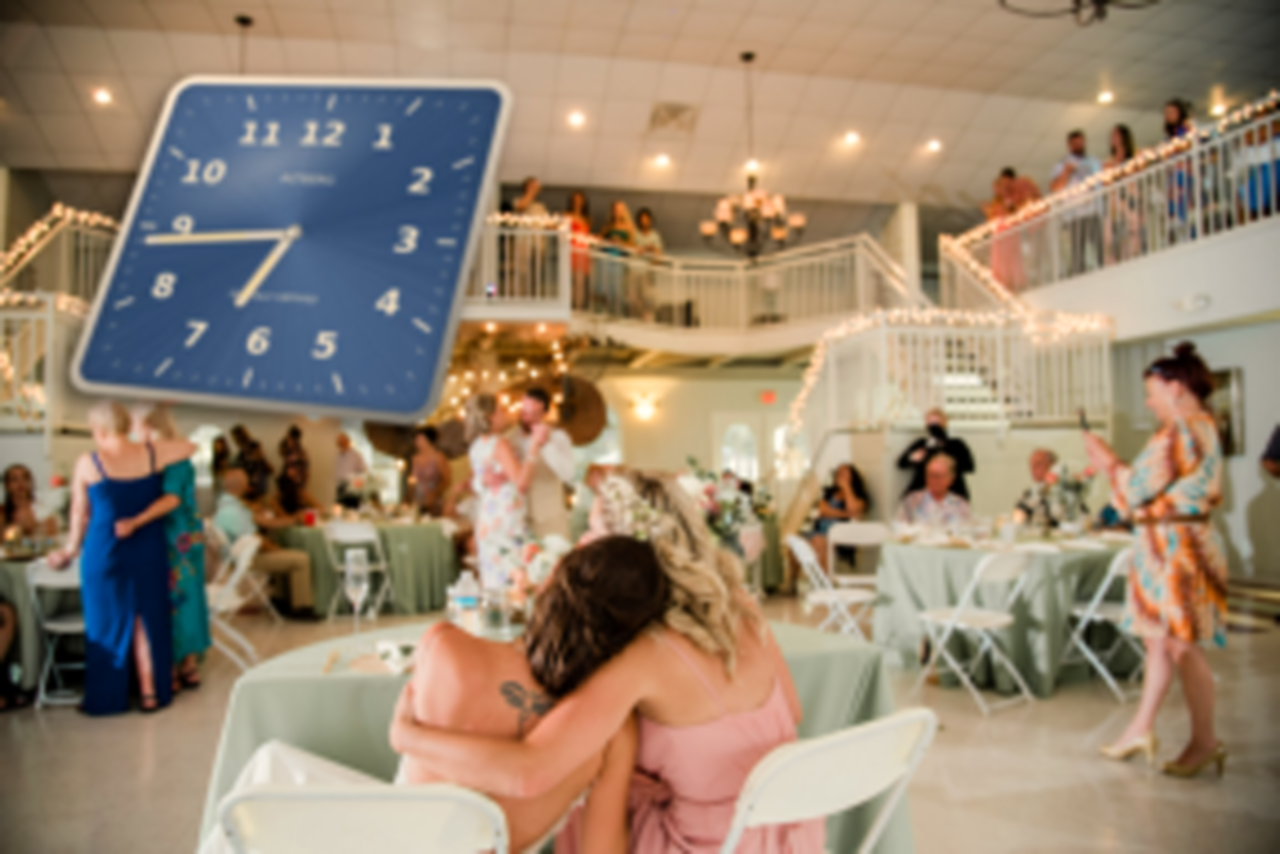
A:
h=6 m=44
